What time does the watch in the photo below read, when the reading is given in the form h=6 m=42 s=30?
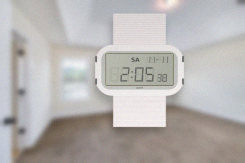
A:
h=2 m=5 s=38
